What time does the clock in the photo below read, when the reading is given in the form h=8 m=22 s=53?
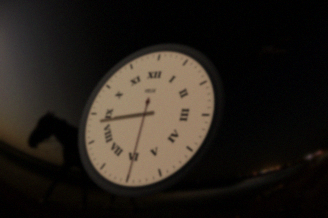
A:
h=8 m=43 s=30
